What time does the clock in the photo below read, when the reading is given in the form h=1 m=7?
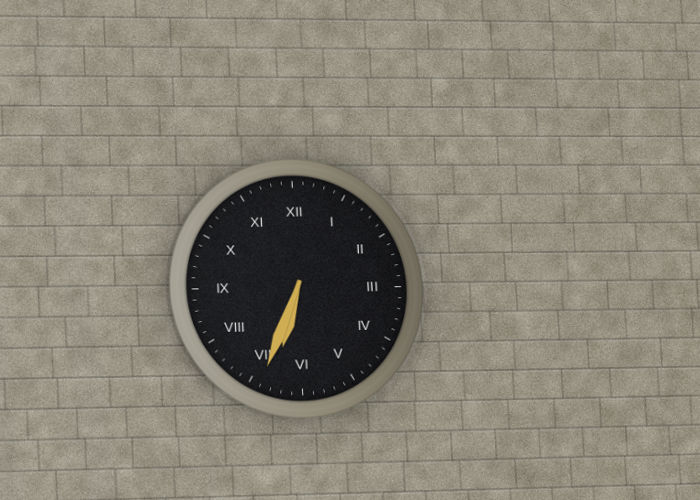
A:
h=6 m=34
